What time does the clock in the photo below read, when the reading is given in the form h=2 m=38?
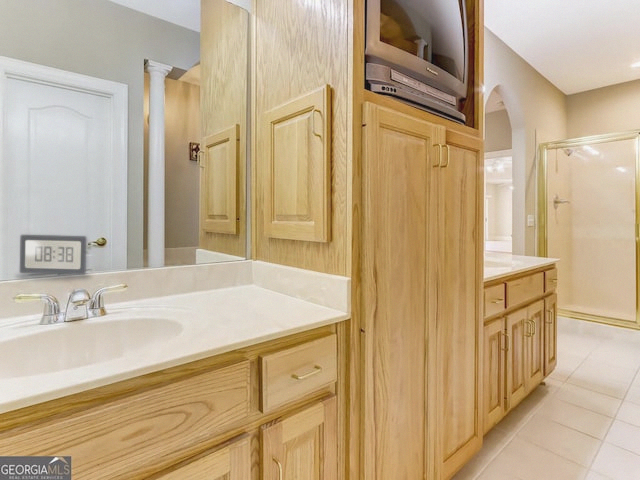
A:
h=8 m=38
